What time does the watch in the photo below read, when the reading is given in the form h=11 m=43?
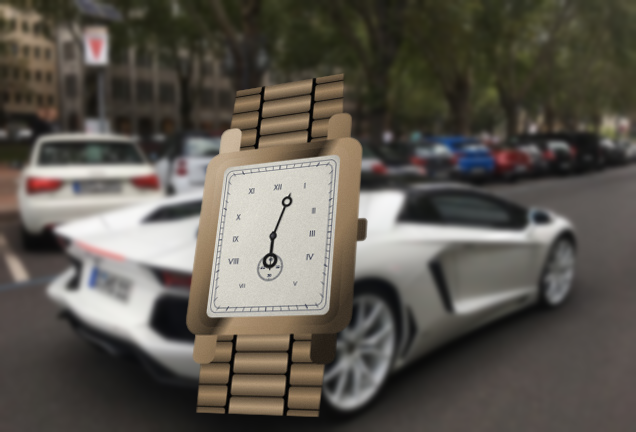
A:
h=6 m=3
